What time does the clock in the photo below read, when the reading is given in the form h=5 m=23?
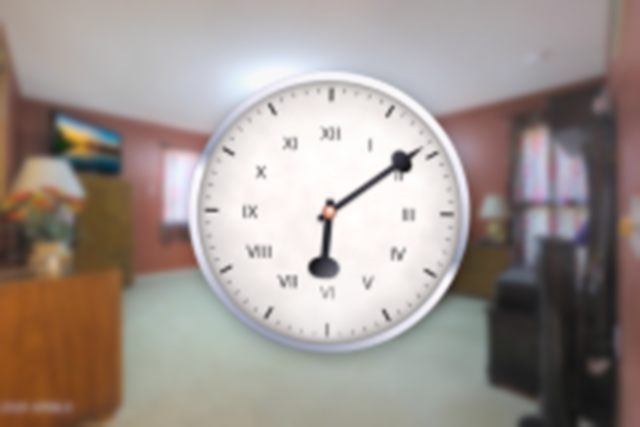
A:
h=6 m=9
